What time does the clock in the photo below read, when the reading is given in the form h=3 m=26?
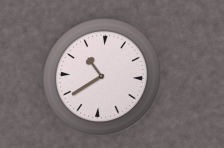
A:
h=10 m=39
